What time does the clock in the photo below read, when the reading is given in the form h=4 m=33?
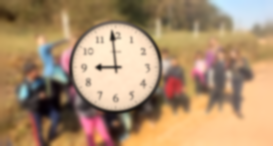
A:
h=8 m=59
